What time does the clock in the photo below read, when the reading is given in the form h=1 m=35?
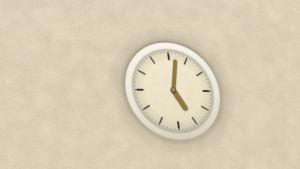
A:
h=5 m=2
